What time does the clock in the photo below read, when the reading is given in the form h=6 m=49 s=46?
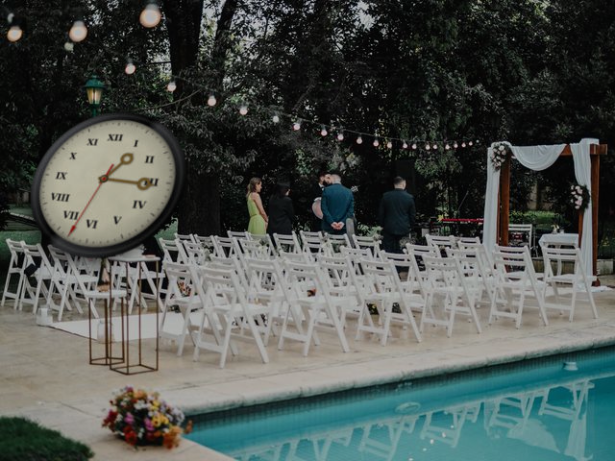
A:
h=1 m=15 s=33
